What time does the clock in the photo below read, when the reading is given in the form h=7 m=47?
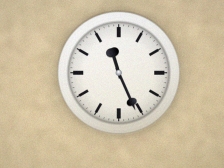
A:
h=11 m=26
